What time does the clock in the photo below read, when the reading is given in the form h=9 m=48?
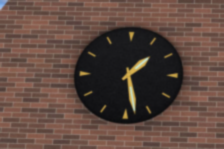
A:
h=1 m=28
